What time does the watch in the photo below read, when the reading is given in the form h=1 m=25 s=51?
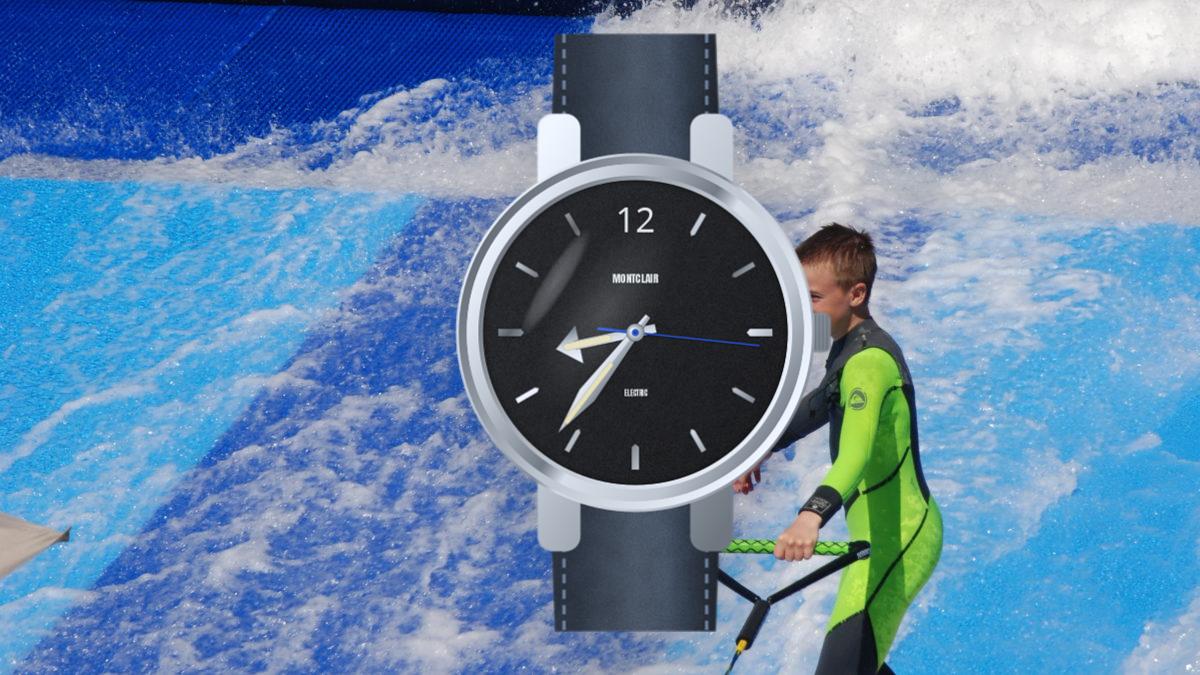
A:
h=8 m=36 s=16
